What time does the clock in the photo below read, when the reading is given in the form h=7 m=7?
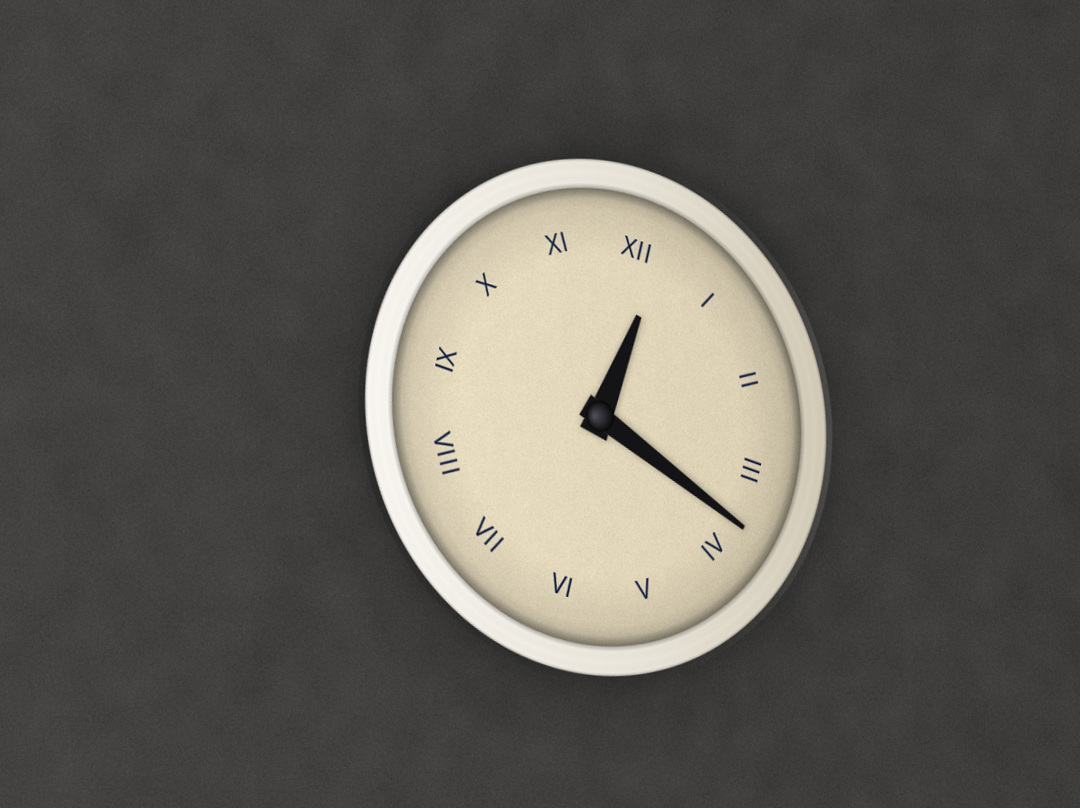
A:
h=12 m=18
